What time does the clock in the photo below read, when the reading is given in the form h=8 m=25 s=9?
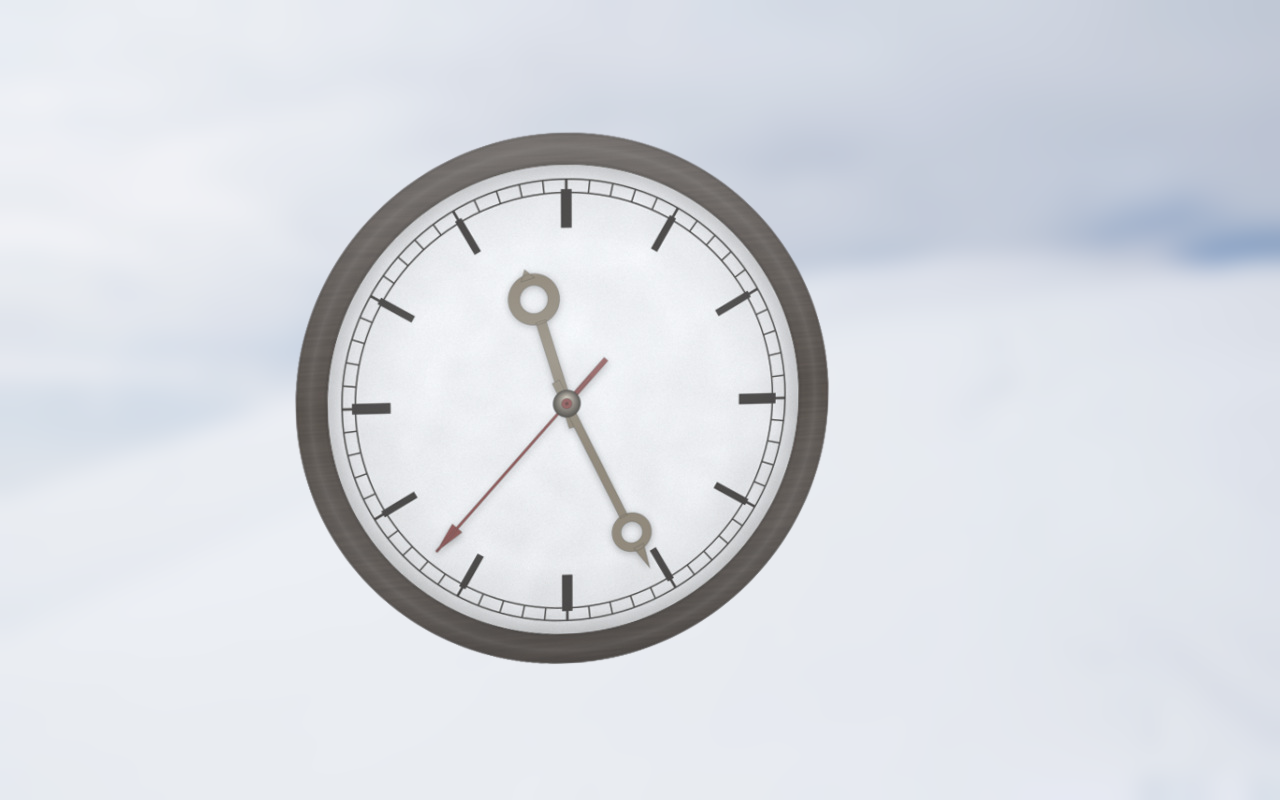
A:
h=11 m=25 s=37
